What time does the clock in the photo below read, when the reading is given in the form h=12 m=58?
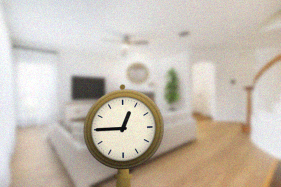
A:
h=12 m=45
